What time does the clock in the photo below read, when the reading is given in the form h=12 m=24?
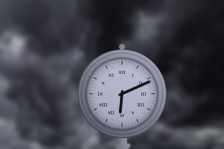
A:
h=6 m=11
